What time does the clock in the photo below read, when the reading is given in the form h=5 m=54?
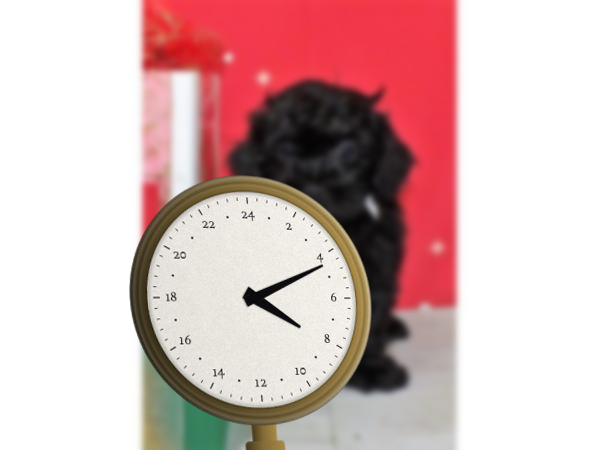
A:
h=8 m=11
